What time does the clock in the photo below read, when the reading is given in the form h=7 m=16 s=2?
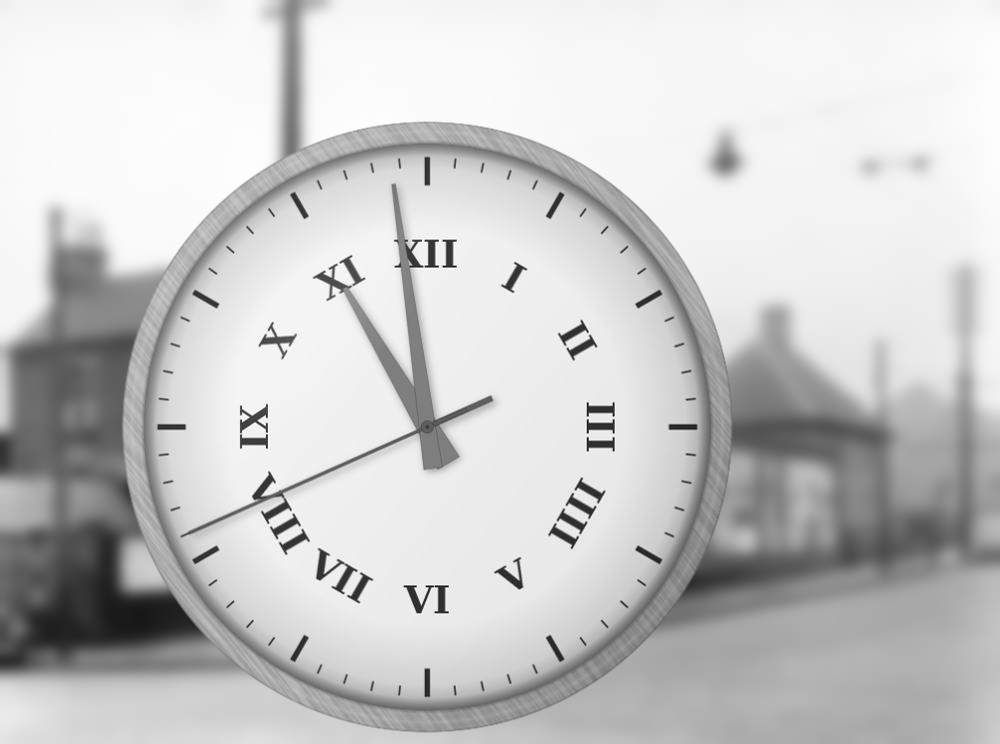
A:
h=10 m=58 s=41
